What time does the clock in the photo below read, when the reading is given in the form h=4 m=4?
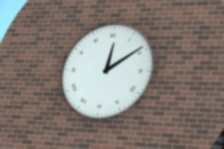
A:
h=12 m=9
